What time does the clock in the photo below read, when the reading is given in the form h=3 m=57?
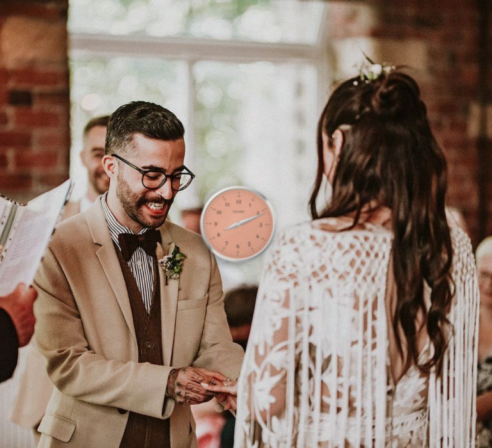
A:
h=8 m=11
